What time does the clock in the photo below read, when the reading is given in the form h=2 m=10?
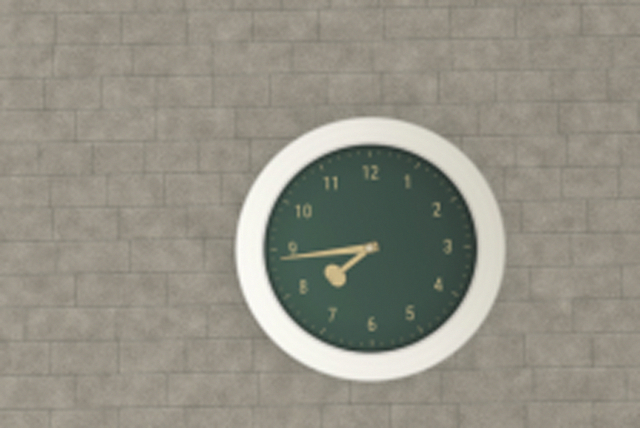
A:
h=7 m=44
